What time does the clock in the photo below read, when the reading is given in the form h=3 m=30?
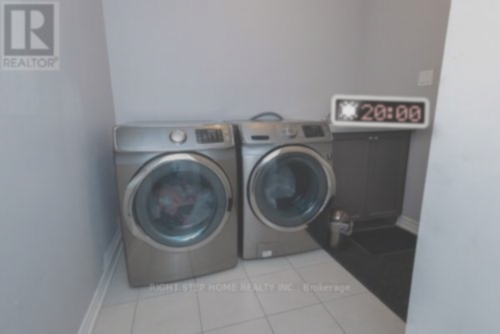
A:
h=20 m=0
